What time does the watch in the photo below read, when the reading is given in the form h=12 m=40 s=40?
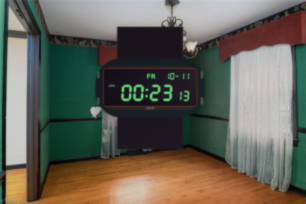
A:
h=0 m=23 s=13
